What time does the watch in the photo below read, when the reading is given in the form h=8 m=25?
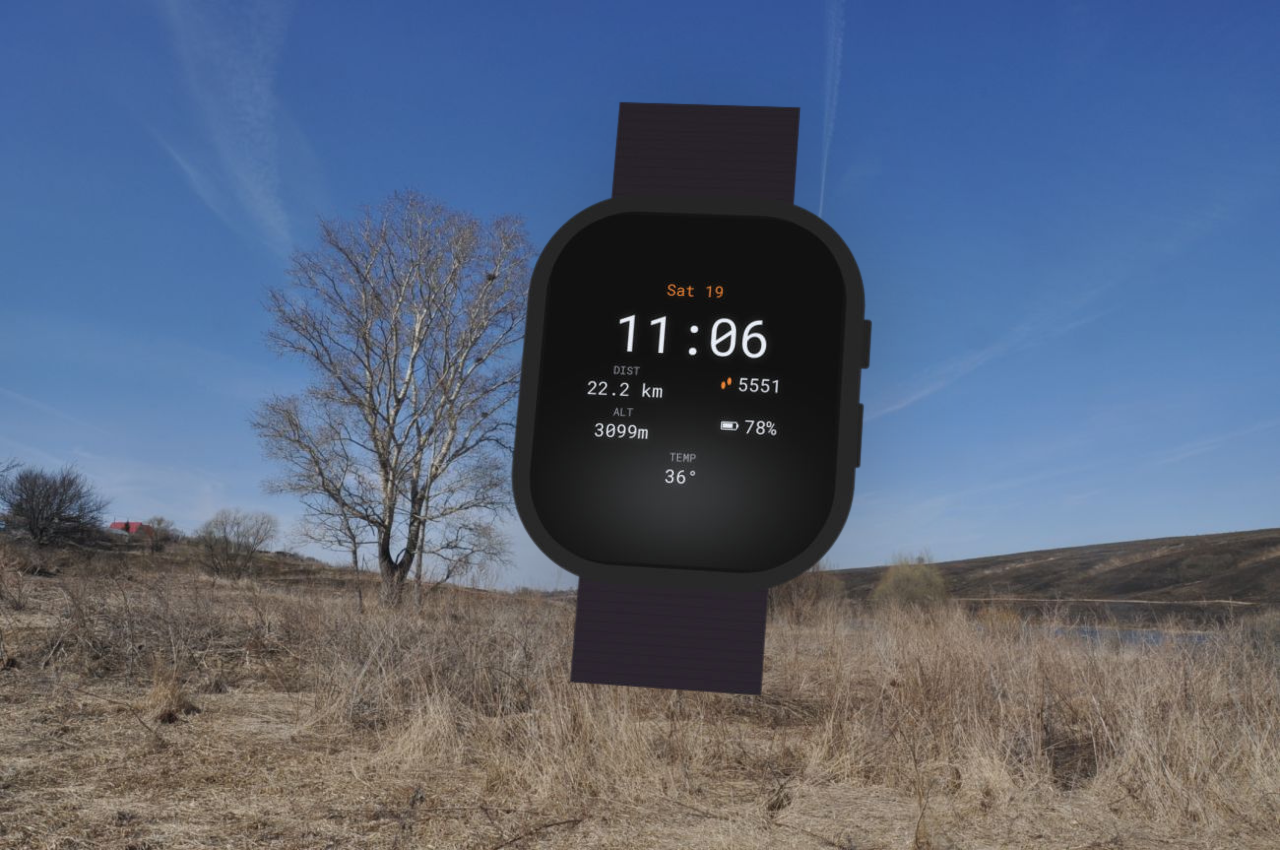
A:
h=11 m=6
